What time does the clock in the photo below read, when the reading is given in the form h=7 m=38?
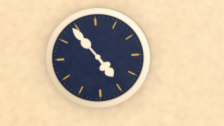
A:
h=4 m=54
